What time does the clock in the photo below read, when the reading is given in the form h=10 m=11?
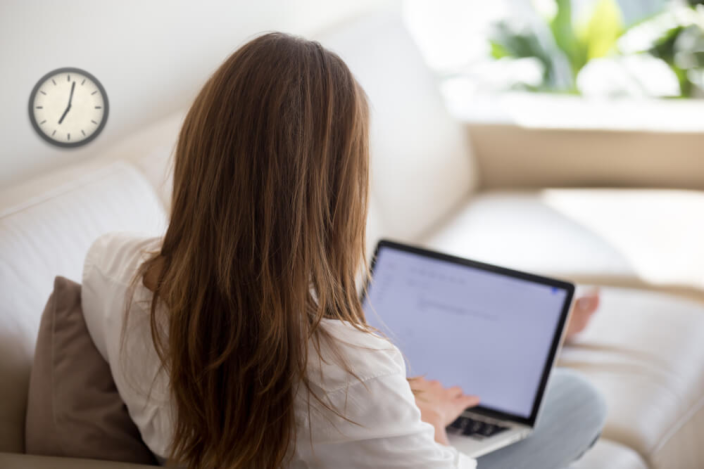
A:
h=7 m=2
